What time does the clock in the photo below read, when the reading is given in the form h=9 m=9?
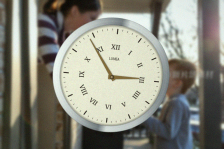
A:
h=2 m=54
